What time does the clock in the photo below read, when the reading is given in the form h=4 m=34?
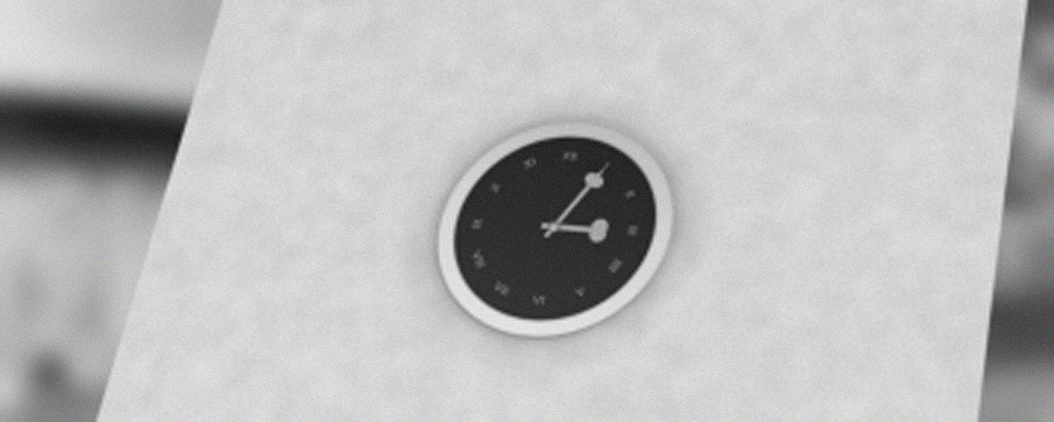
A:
h=3 m=5
